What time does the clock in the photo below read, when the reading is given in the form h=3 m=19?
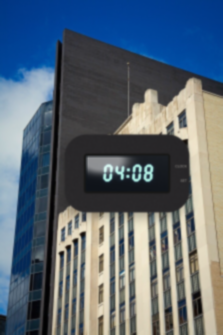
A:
h=4 m=8
